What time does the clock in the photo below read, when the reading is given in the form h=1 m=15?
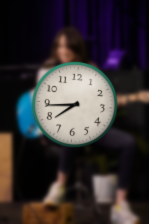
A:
h=7 m=44
